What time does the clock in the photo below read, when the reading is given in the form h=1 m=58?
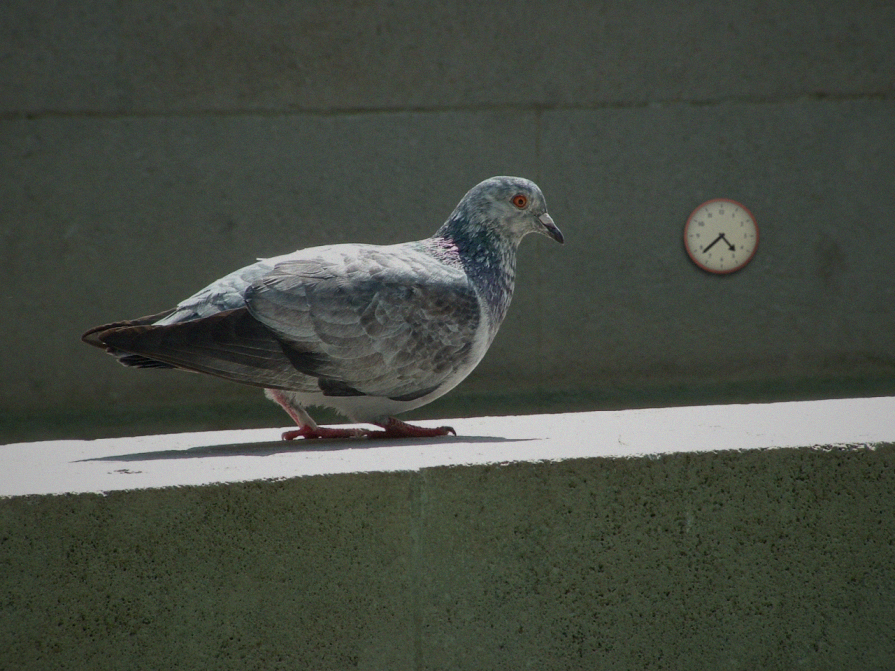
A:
h=4 m=38
